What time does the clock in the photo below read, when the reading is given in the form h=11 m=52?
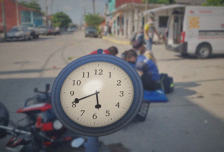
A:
h=5 m=41
